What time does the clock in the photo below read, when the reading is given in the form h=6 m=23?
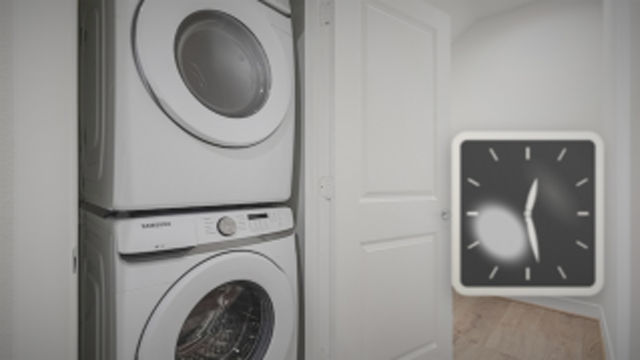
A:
h=12 m=28
